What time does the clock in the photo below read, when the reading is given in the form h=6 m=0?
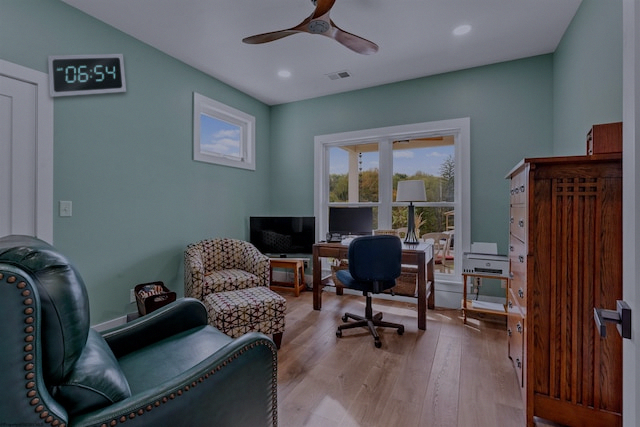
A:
h=6 m=54
